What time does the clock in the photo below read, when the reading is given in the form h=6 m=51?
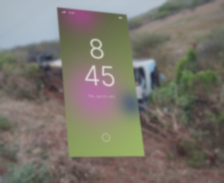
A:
h=8 m=45
